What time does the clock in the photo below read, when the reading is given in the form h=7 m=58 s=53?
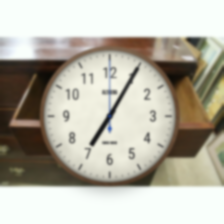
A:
h=7 m=5 s=0
